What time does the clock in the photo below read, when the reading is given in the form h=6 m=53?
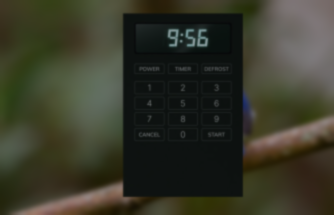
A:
h=9 m=56
